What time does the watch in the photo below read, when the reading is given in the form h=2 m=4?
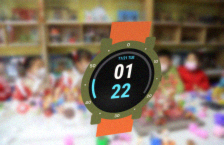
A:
h=1 m=22
